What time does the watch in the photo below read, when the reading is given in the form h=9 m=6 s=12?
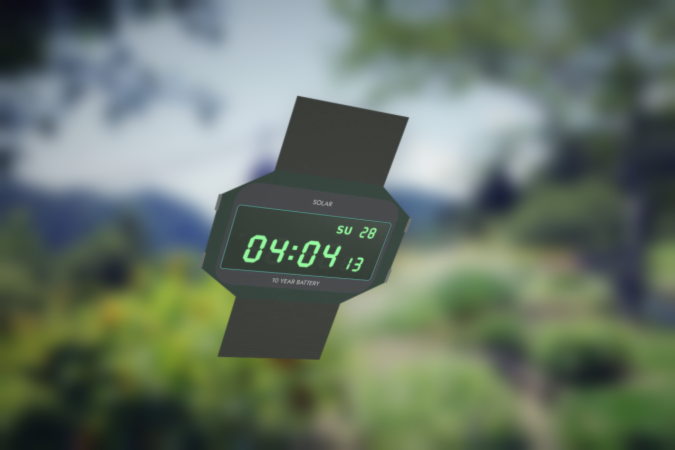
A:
h=4 m=4 s=13
